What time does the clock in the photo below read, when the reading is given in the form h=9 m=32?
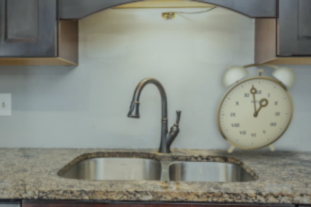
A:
h=12 m=58
